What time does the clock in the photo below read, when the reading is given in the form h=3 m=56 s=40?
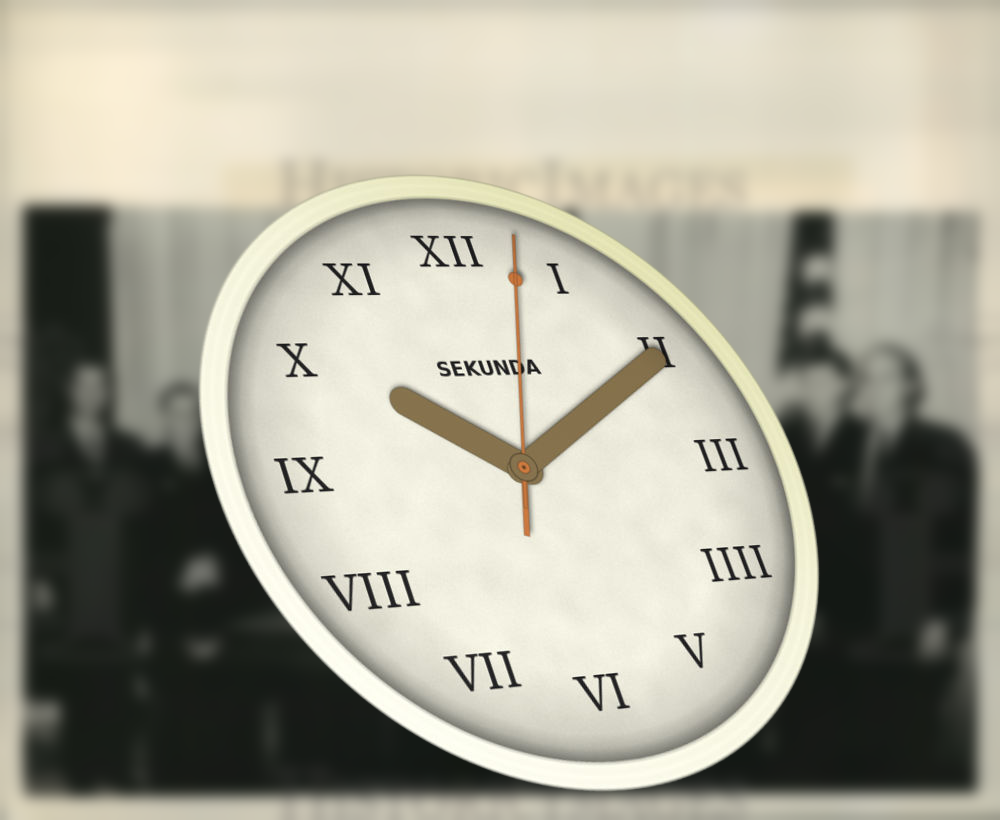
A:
h=10 m=10 s=3
